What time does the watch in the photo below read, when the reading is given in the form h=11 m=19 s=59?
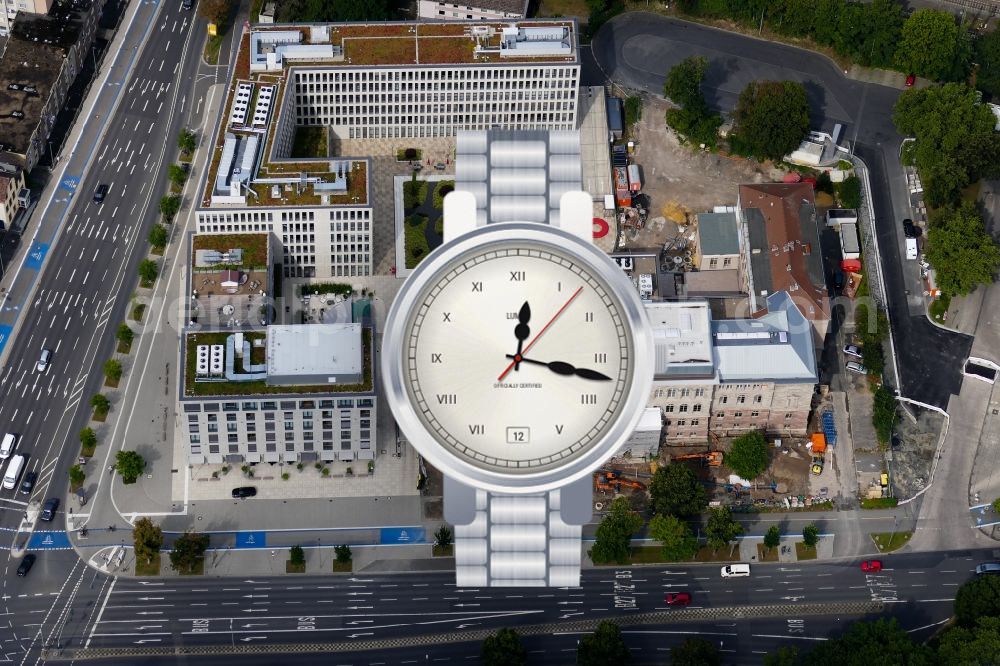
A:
h=12 m=17 s=7
